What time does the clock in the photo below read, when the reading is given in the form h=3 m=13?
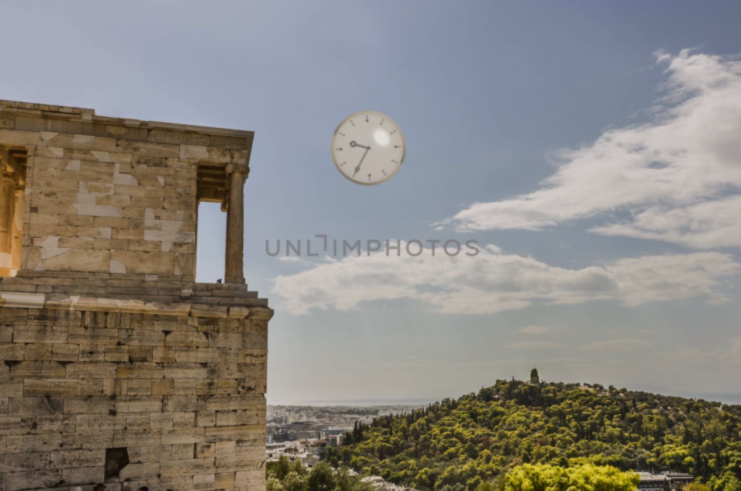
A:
h=9 m=35
